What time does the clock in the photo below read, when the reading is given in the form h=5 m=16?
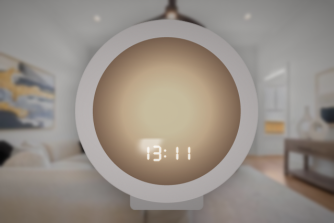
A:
h=13 m=11
